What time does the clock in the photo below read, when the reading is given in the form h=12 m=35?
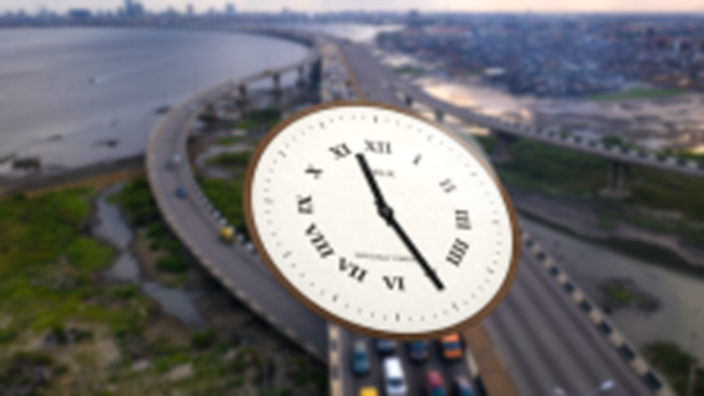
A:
h=11 m=25
